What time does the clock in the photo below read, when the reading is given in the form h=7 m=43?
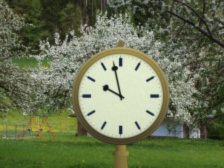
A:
h=9 m=58
